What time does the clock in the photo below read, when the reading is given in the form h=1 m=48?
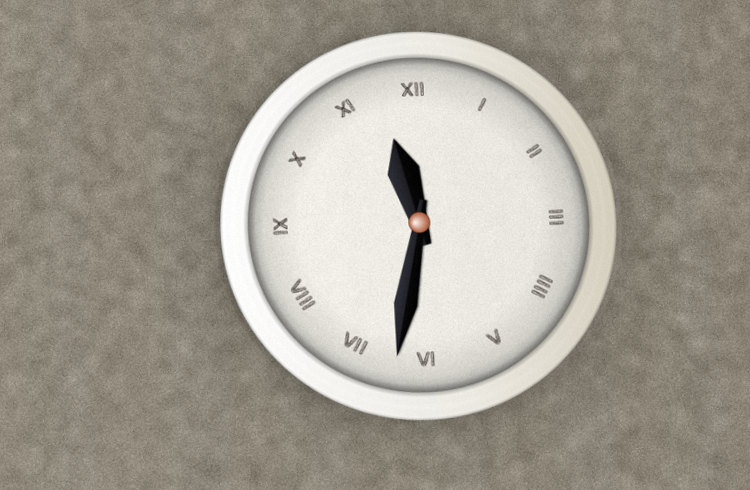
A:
h=11 m=32
